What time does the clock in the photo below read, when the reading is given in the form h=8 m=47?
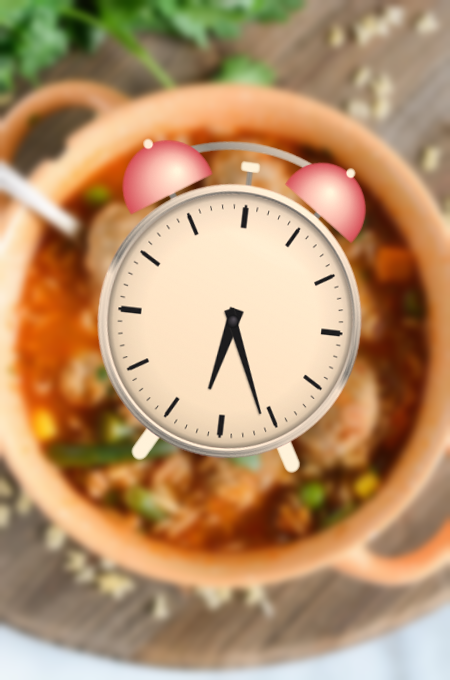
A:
h=6 m=26
